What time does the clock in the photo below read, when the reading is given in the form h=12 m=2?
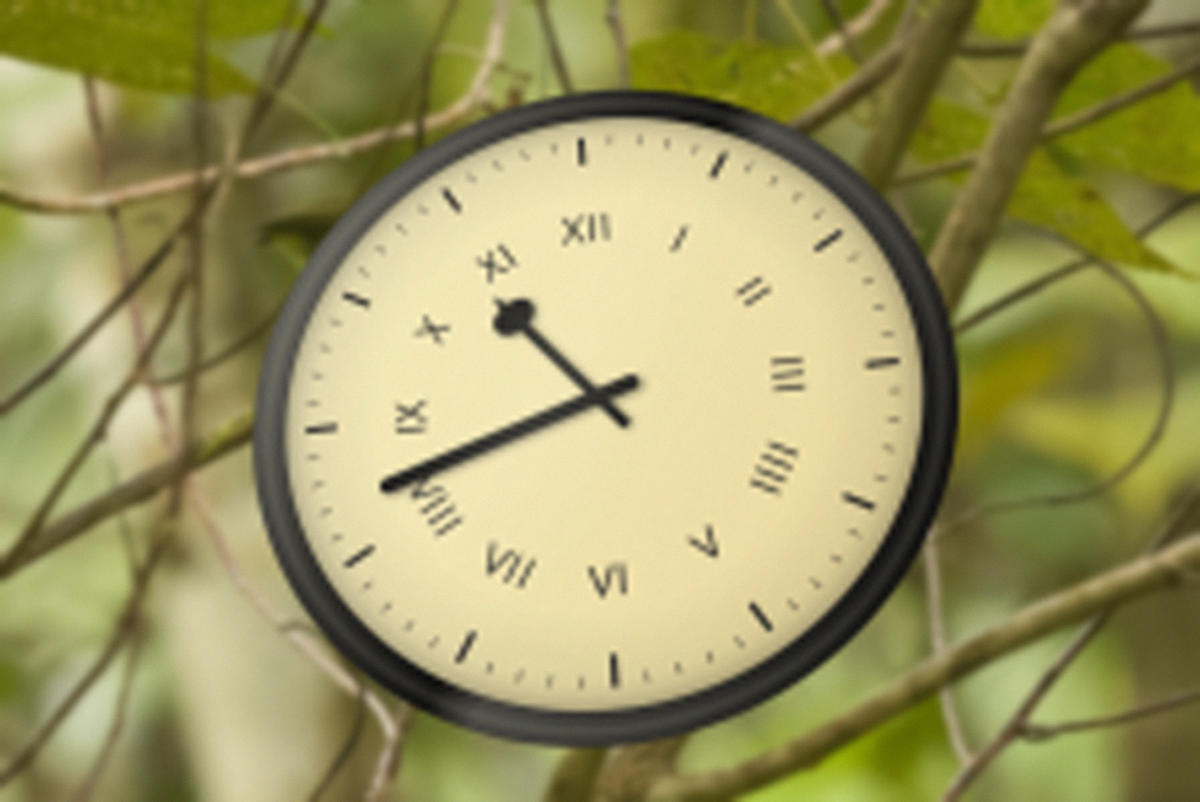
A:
h=10 m=42
